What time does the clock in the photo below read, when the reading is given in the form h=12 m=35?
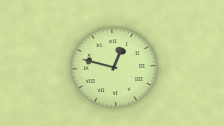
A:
h=12 m=48
